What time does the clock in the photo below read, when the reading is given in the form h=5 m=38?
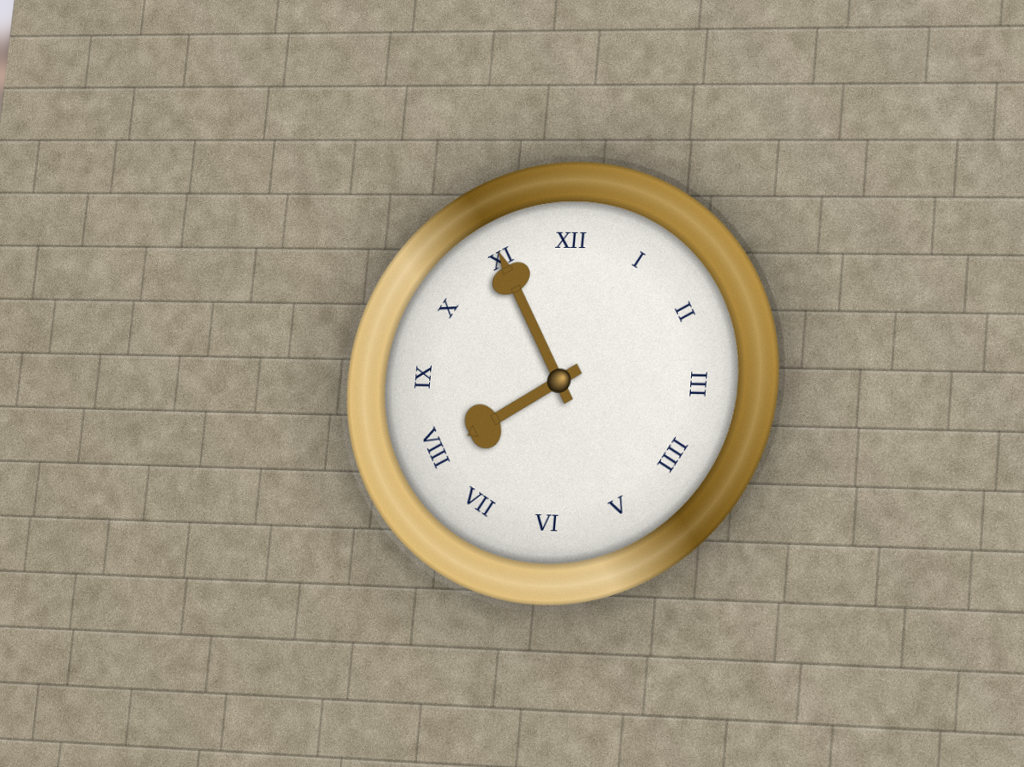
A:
h=7 m=55
